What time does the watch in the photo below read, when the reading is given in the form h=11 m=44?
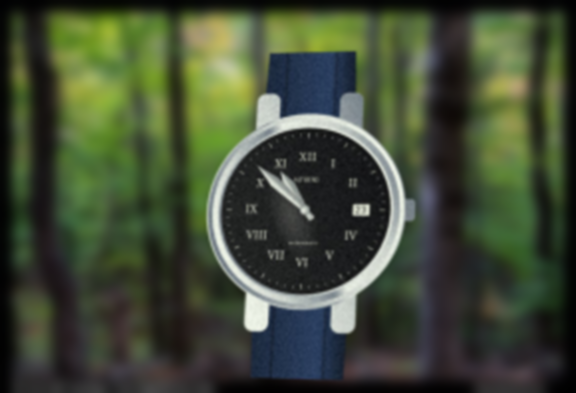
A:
h=10 m=52
